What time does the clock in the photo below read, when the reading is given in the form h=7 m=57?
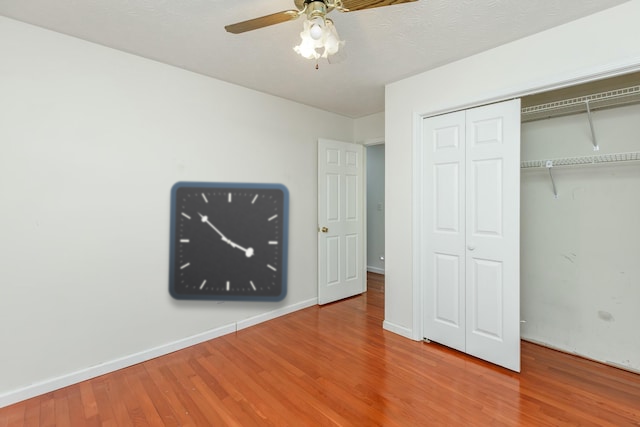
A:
h=3 m=52
